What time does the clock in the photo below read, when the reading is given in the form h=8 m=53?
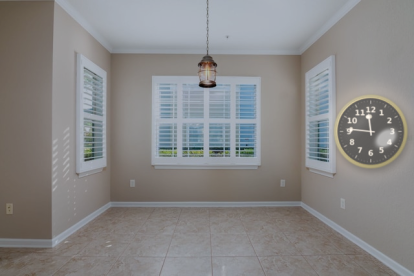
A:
h=11 m=46
